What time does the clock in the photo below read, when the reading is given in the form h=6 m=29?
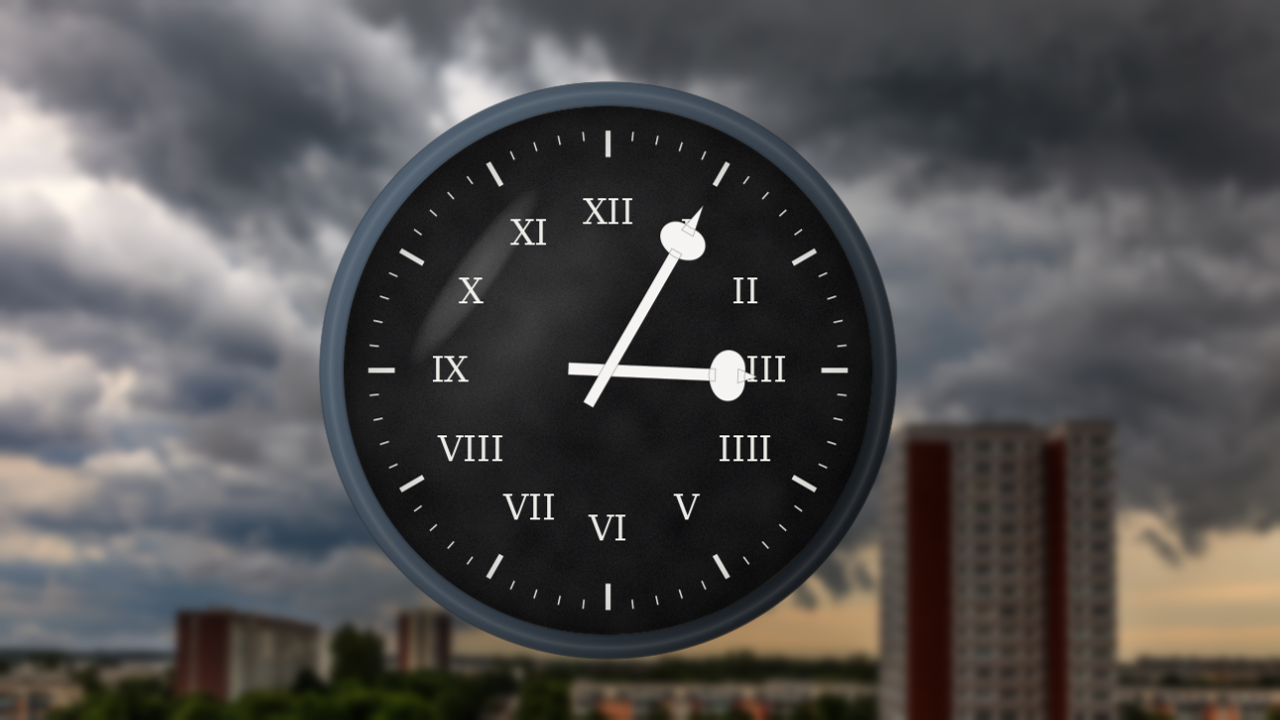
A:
h=3 m=5
